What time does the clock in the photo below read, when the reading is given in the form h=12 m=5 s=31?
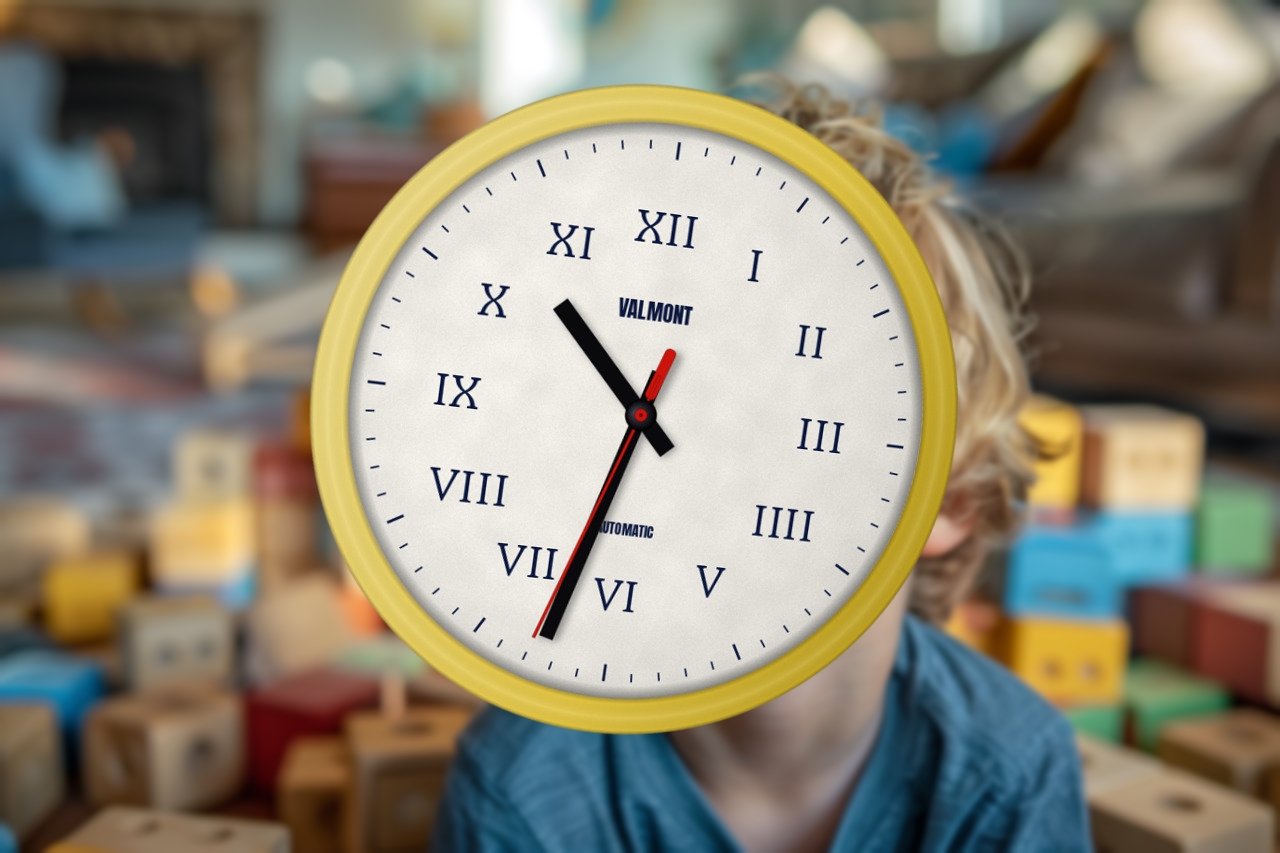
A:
h=10 m=32 s=33
